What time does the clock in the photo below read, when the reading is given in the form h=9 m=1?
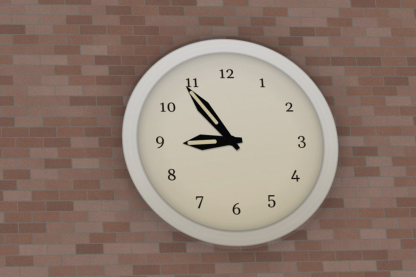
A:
h=8 m=54
